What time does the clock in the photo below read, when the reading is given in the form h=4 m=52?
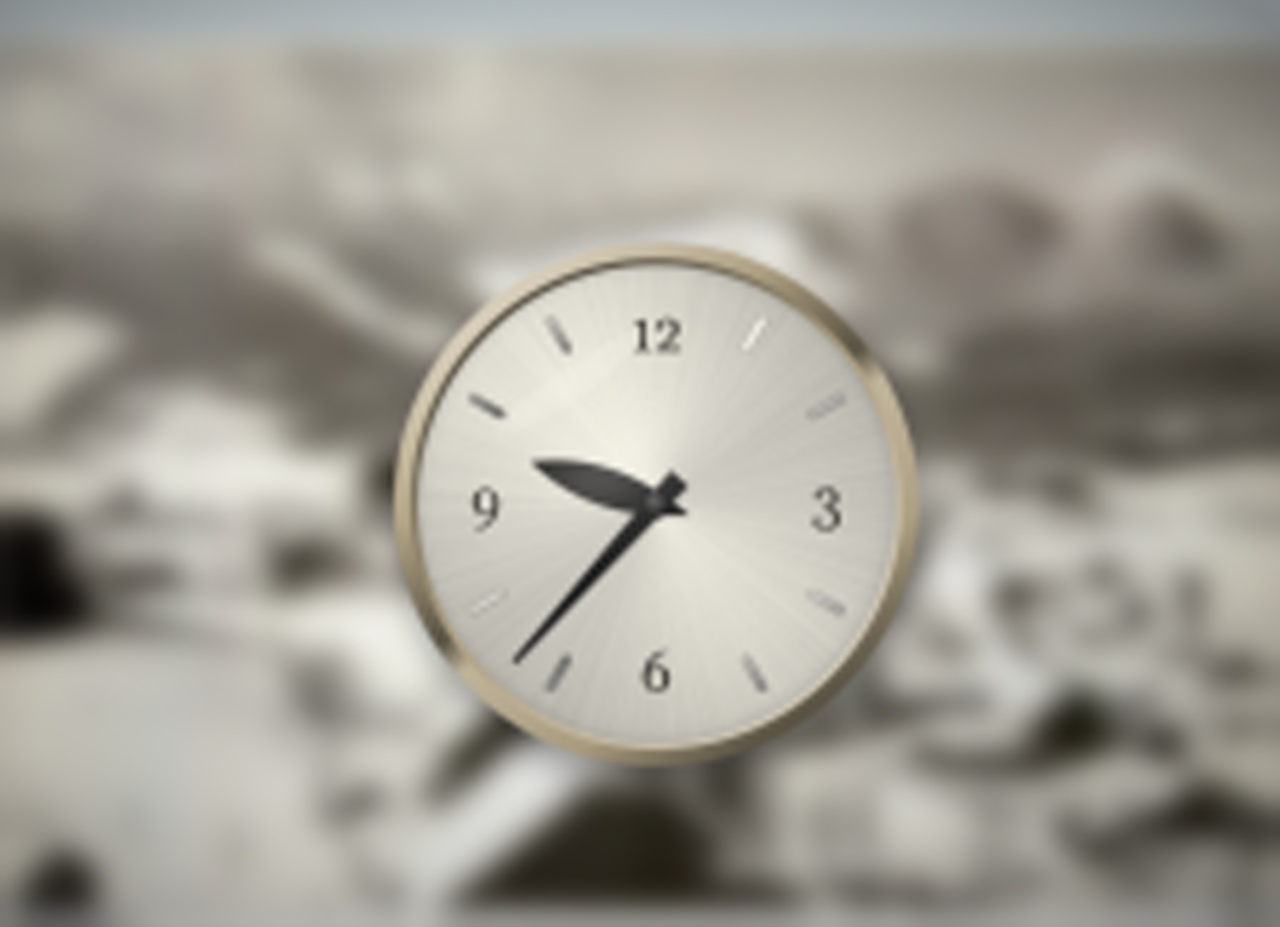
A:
h=9 m=37
